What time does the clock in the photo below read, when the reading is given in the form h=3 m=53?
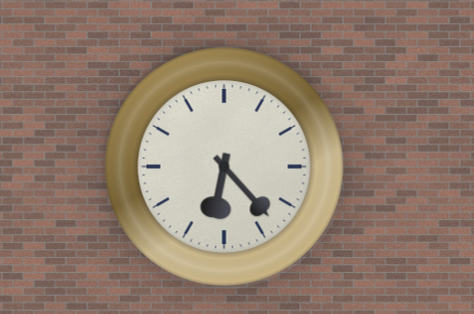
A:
h=6 m=23
